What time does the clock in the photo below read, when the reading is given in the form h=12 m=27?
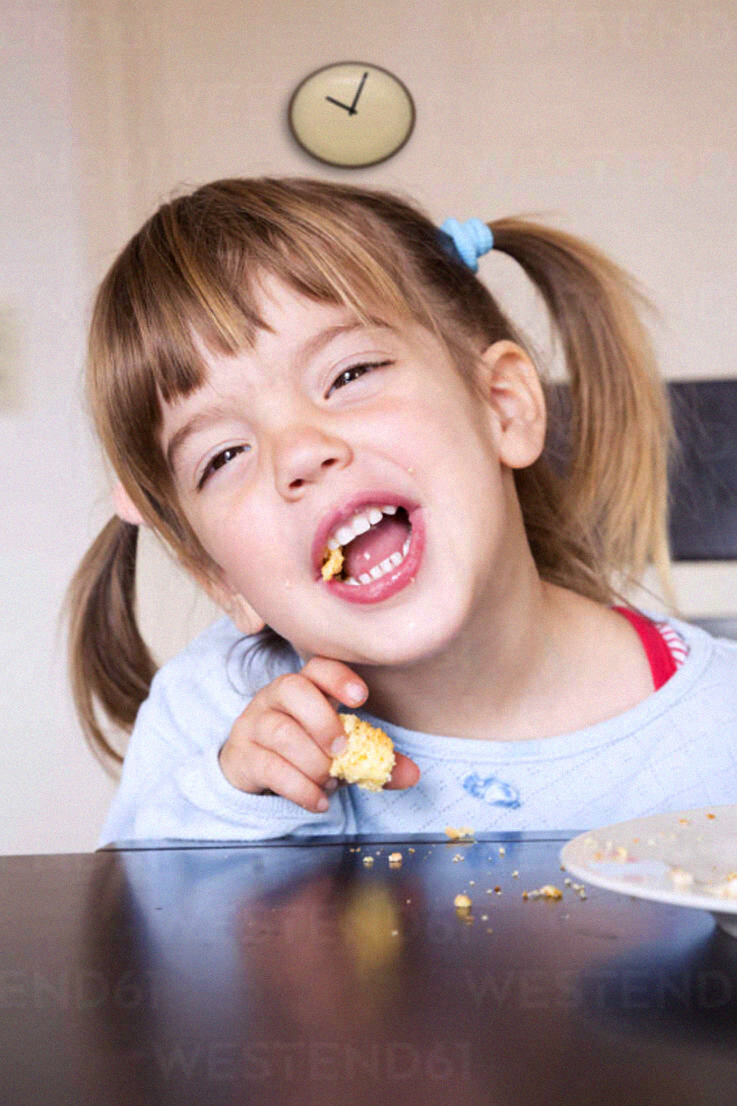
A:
h=10 m=3
